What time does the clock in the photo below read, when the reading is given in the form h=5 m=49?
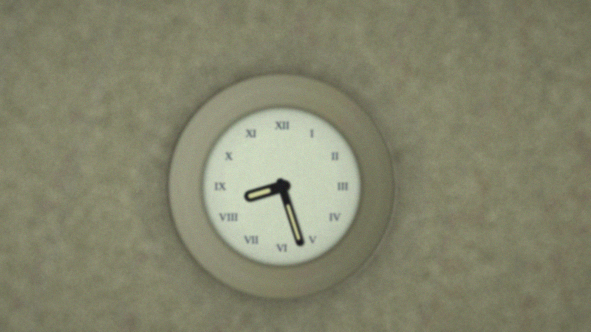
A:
h=8 m=27
